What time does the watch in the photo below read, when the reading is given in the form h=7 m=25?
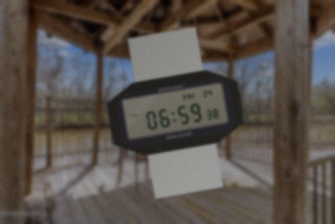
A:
h=6 m=59
